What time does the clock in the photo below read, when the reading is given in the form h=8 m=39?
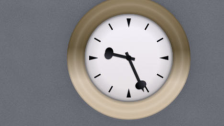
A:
h=9 m=26
